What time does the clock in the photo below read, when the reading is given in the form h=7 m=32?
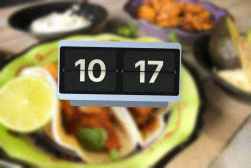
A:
h=10 m=17
